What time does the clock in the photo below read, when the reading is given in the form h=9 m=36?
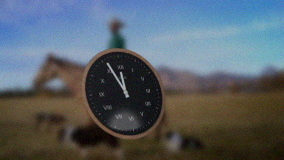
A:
h=11 m=56
